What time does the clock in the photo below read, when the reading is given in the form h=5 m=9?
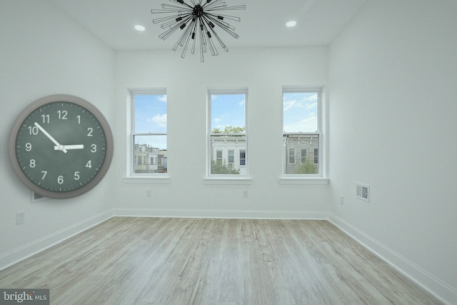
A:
h=2 m=52
